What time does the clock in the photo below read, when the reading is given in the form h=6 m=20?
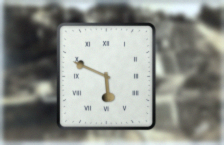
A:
h=5 m=49
